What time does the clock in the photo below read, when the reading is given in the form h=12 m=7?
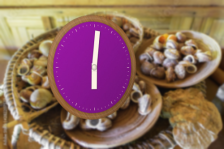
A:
h=6 m=1
